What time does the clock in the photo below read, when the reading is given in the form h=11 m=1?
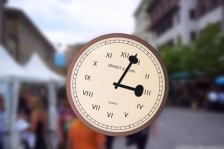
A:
h=3 m=3
